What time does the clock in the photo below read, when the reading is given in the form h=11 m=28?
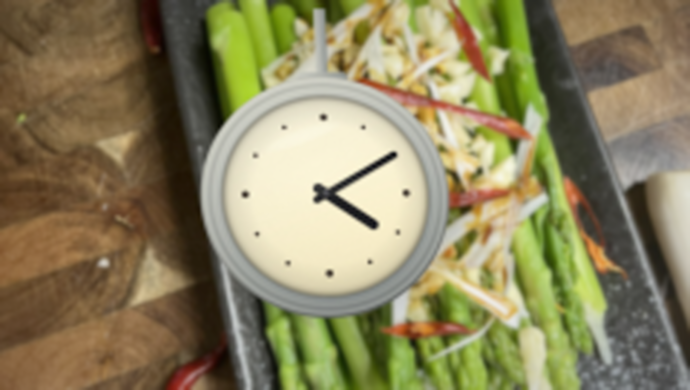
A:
h=4 m=10
